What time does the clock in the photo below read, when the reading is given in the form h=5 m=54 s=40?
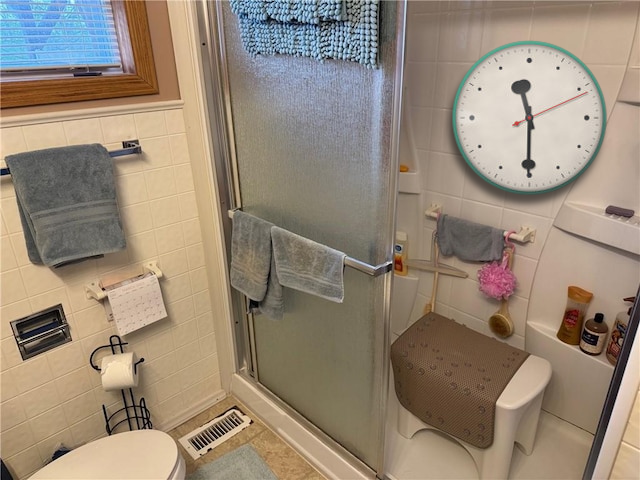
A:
h=11 m=30 s=11
